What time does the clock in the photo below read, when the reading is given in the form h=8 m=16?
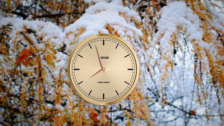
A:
h=7 m=57
